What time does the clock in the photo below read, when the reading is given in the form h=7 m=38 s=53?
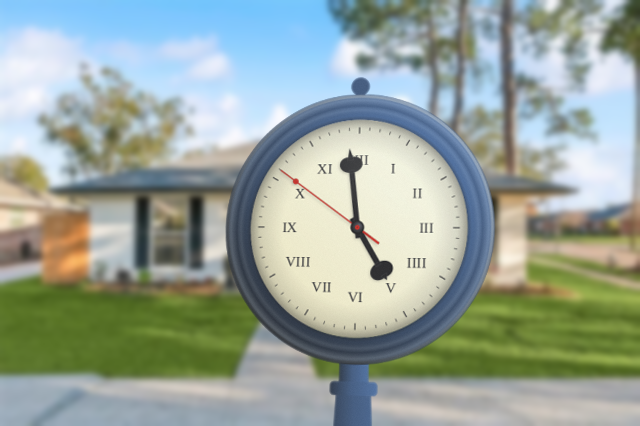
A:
h=4 m=58 s=51
